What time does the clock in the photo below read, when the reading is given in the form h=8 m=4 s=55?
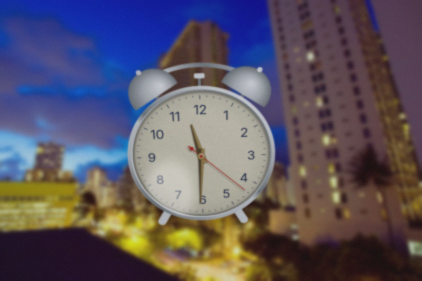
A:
h=11 m=30 s=22
